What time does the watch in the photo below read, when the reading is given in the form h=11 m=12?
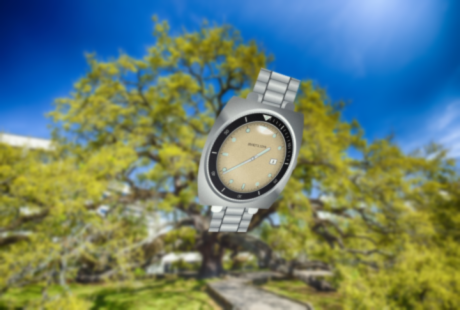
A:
h=1 m=39
